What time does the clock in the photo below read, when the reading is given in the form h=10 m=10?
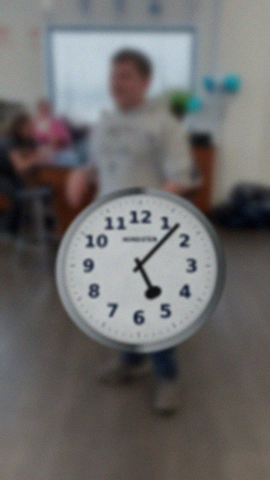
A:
h=5 m=7
